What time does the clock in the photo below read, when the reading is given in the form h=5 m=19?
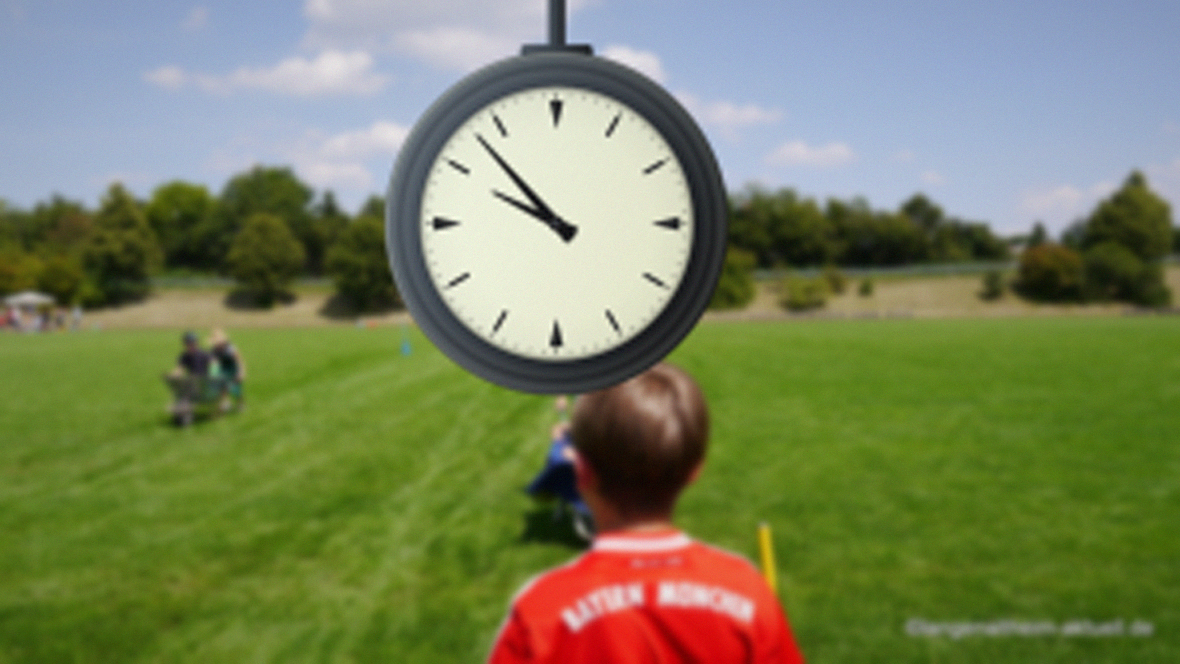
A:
h=9 m=53
